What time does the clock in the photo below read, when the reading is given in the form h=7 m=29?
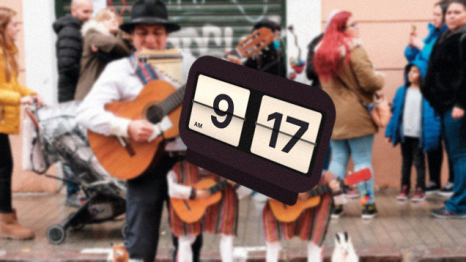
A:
h=9 m=17
